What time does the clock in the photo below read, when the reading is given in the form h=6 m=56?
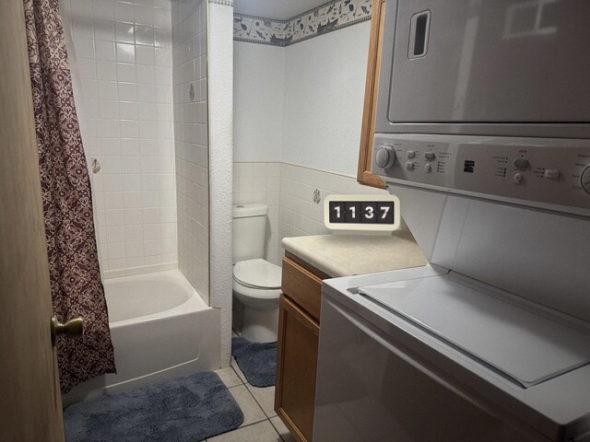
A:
h=11 m=37
